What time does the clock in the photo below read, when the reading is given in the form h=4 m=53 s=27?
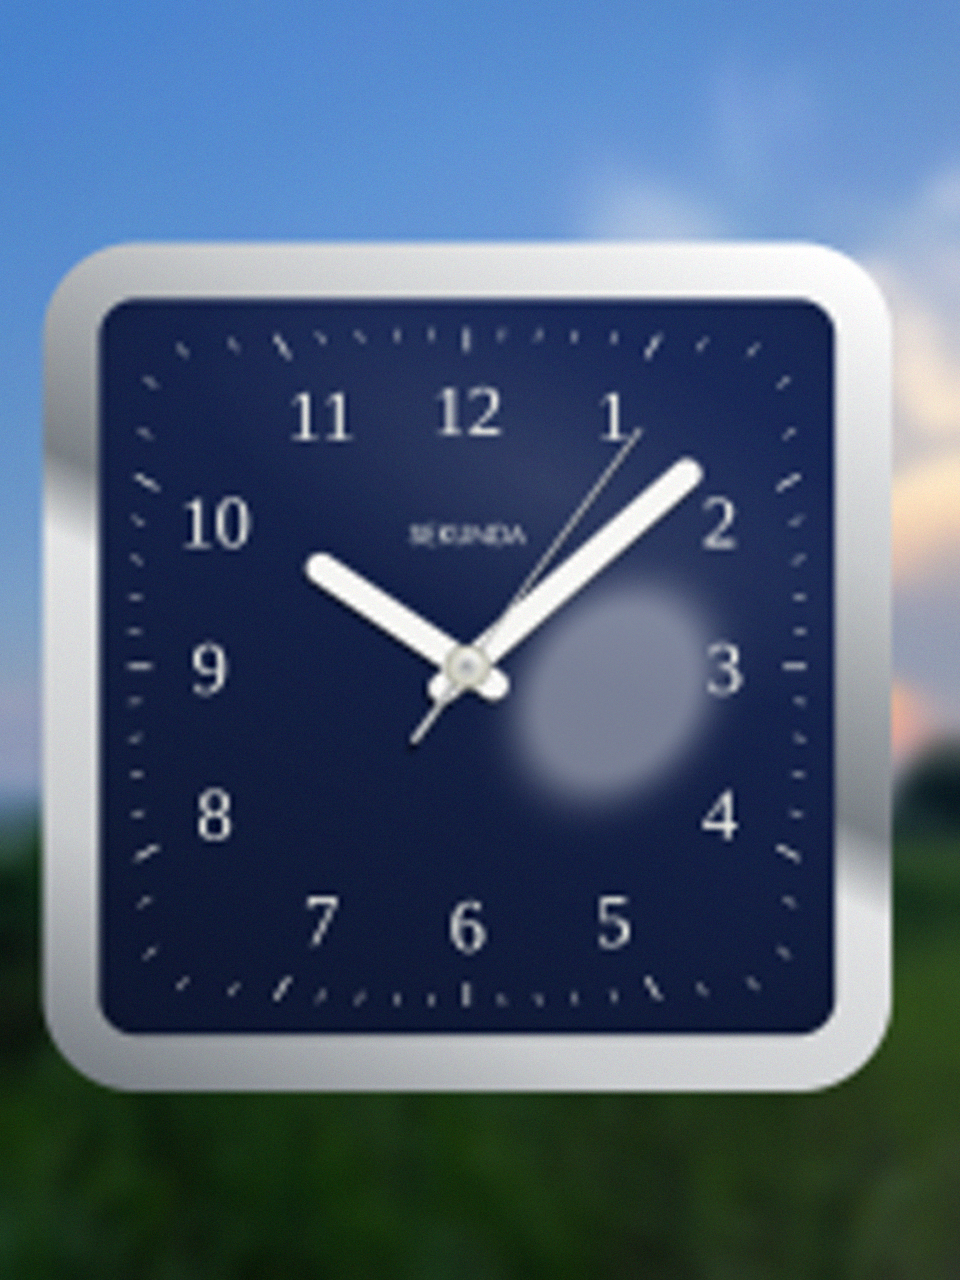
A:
h=10 m=8 s=6
